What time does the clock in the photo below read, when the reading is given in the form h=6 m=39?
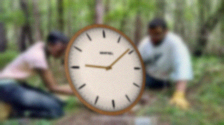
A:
h=9 m=9
